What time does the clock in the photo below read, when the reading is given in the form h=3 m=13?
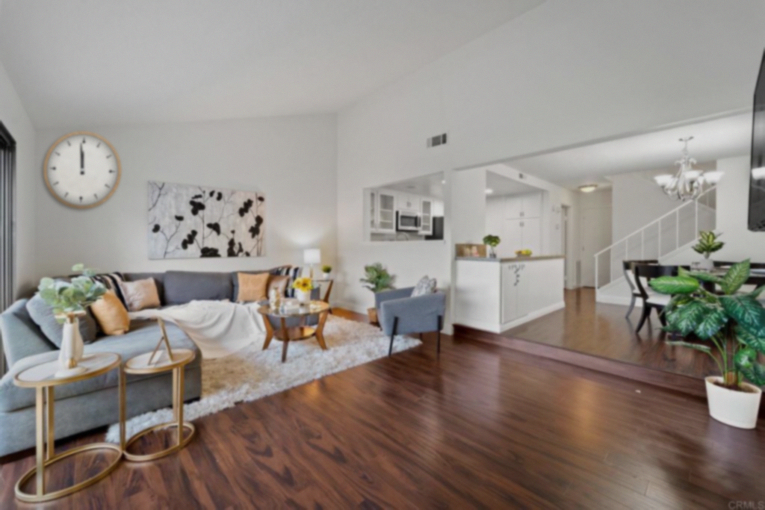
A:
h=11 m=59
